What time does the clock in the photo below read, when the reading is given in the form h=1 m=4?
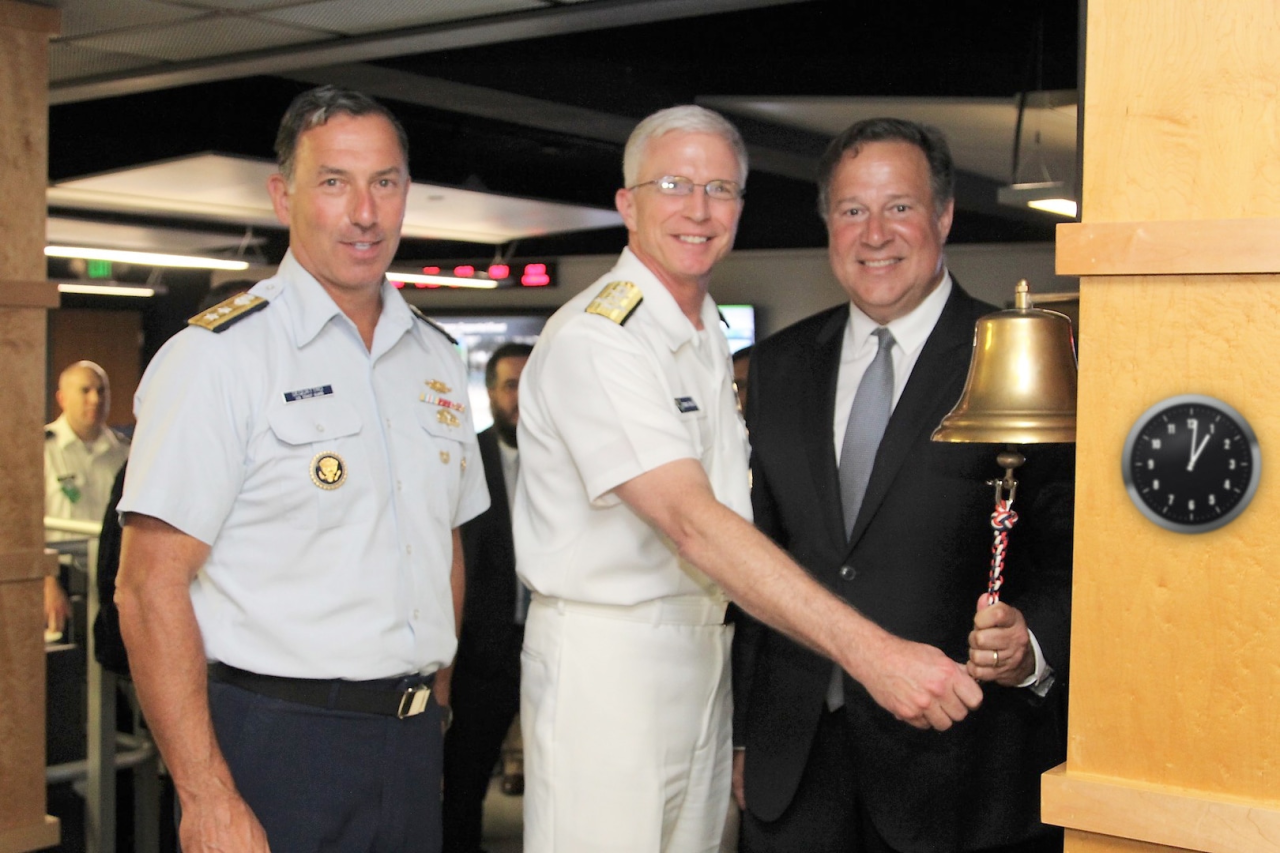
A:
h=1 m=1
